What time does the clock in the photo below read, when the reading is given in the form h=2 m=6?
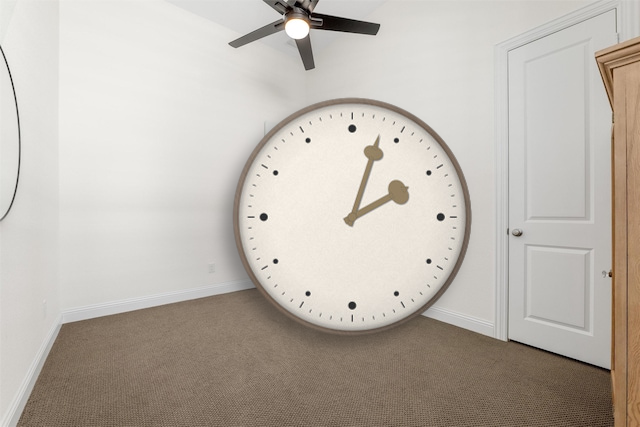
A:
h=2 m=3
